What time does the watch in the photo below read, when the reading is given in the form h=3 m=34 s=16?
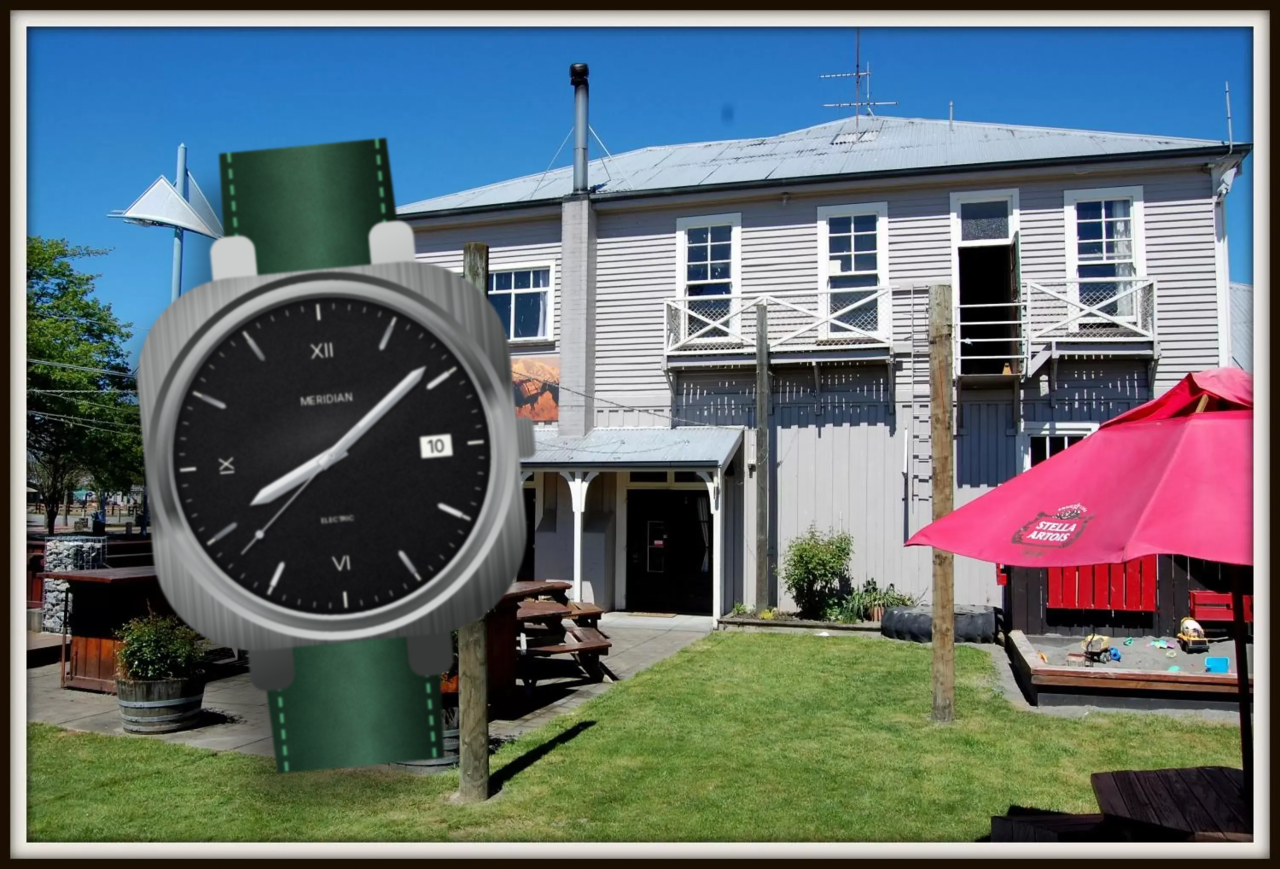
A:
h=8 m=8 s=38
